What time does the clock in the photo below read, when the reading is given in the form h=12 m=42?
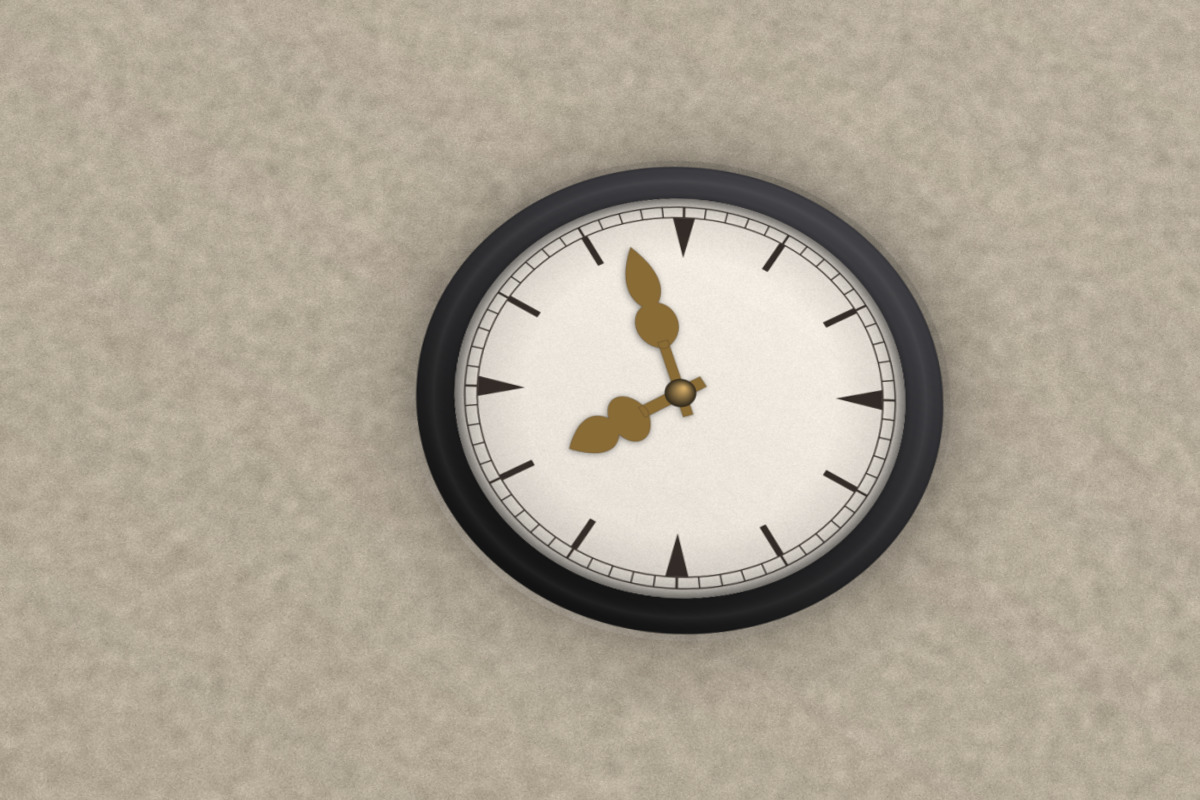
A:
h=7 m=57
